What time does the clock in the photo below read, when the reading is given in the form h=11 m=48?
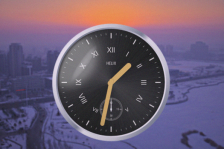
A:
h=1 m=32
